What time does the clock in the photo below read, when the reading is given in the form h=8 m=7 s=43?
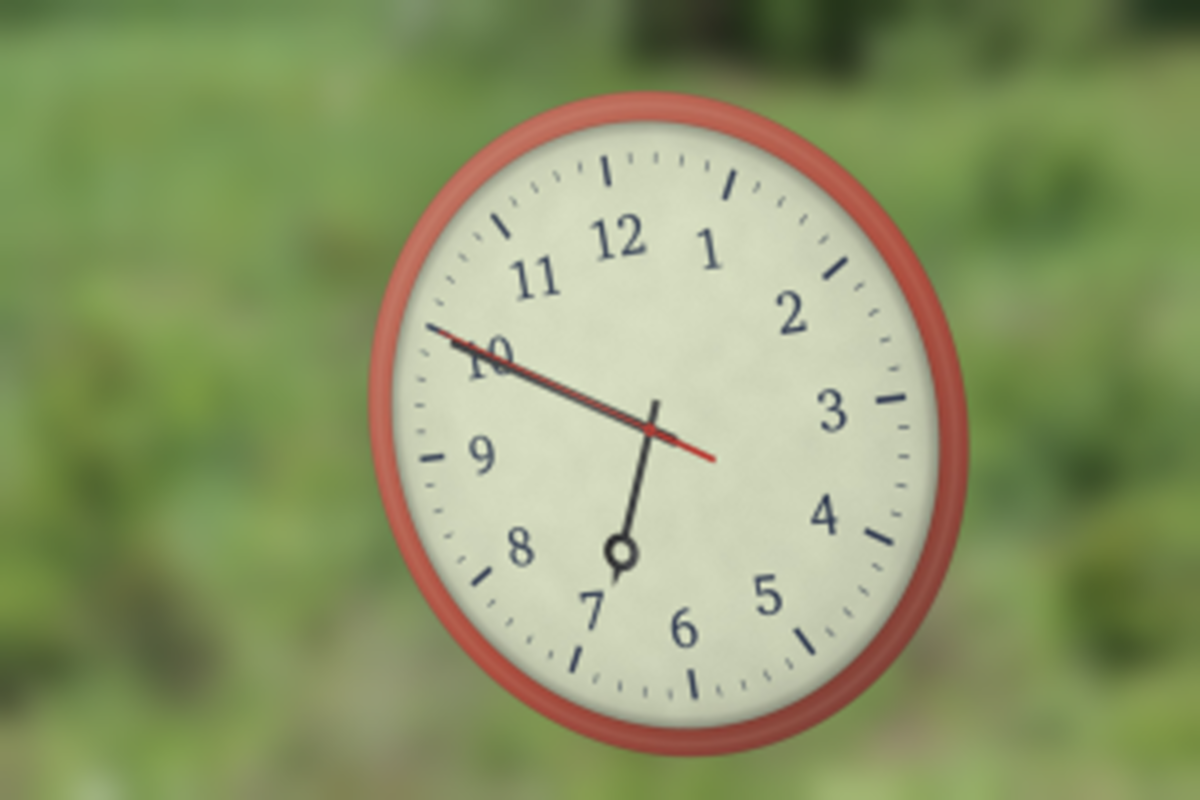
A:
h=6 m=49 s=50
